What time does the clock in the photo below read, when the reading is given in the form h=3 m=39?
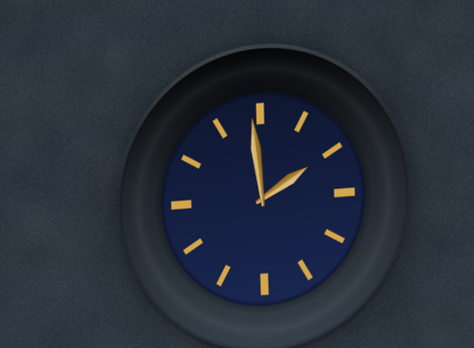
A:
h=1 m=59
